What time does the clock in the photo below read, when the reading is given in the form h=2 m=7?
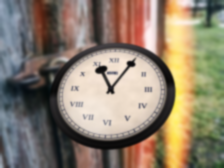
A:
h=11 m=5
